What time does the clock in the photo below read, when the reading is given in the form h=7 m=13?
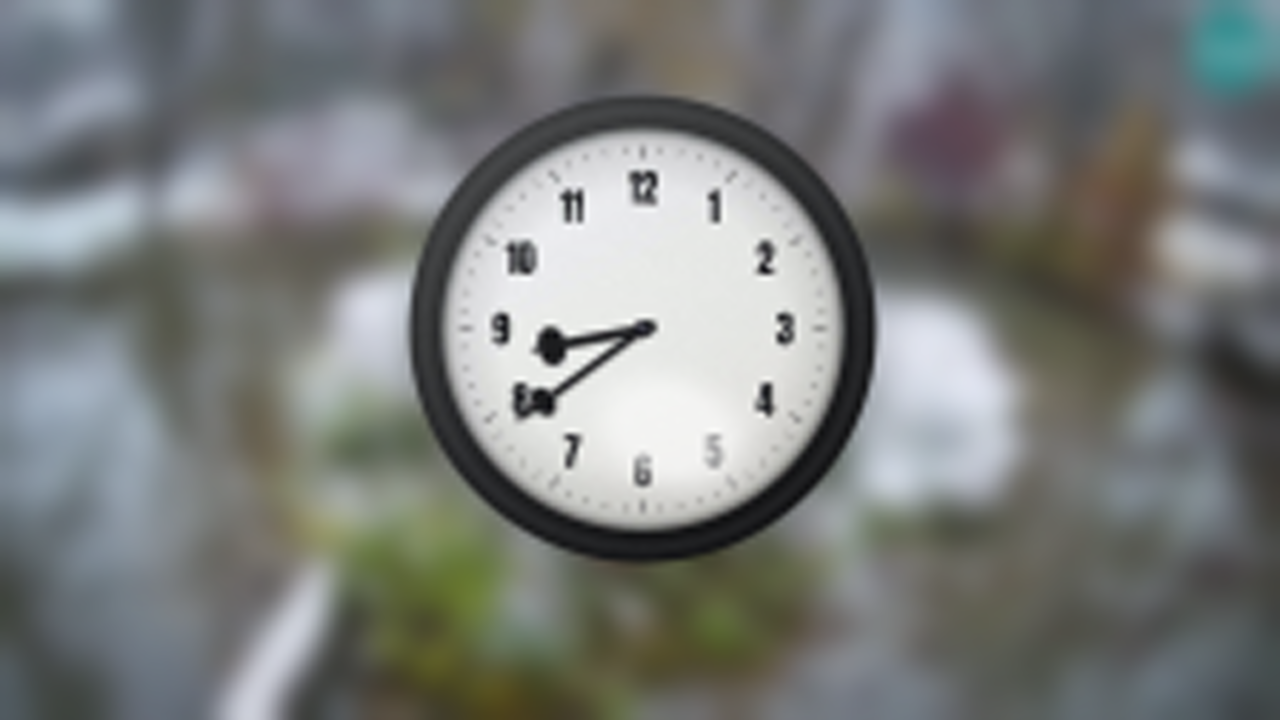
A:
h=8 m=39
